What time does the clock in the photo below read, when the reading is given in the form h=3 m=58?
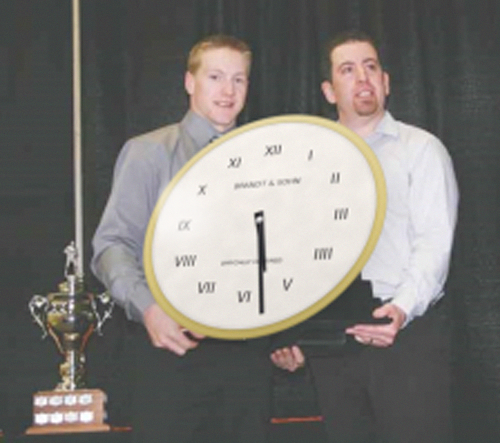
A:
h=5 m=28
